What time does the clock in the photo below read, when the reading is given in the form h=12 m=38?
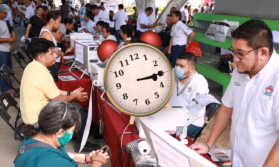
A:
h=3 m=15
